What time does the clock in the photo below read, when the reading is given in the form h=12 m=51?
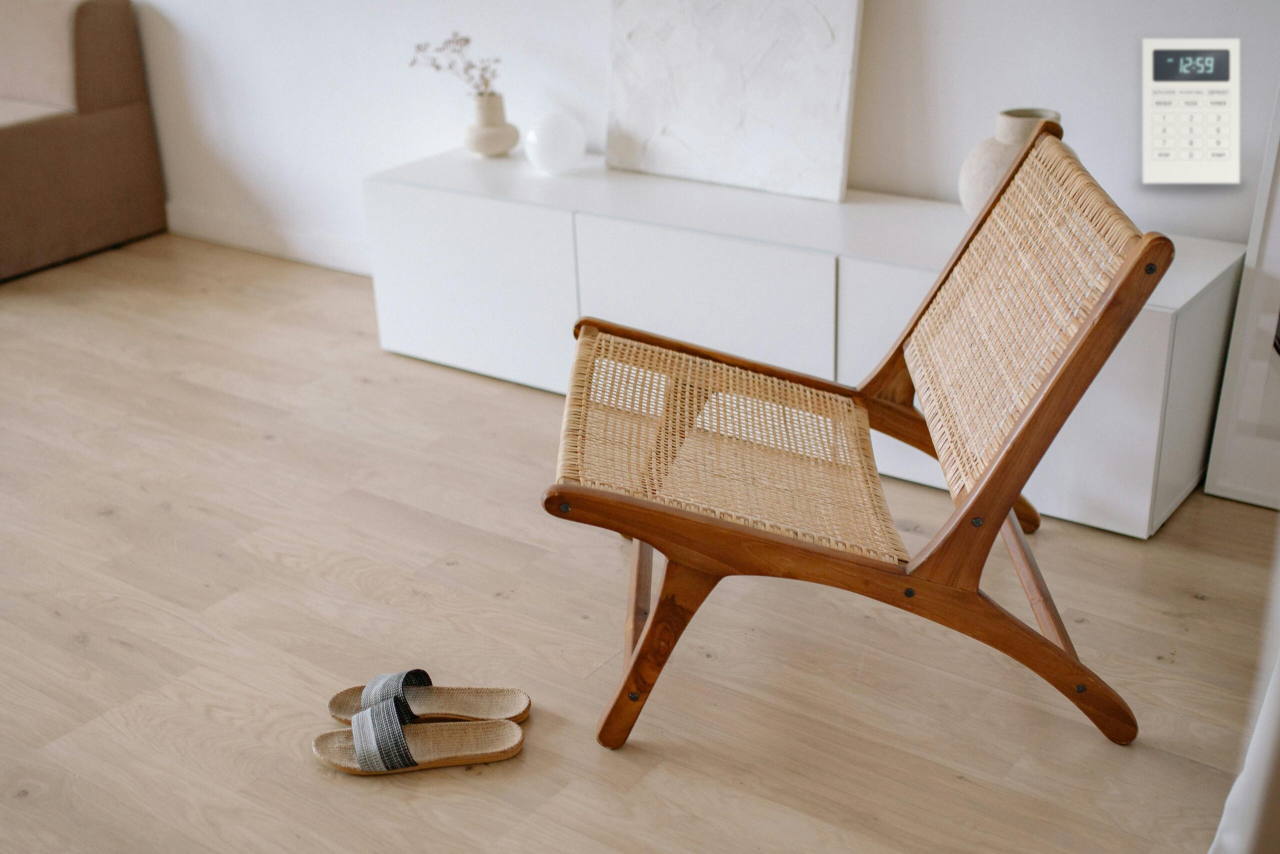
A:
h=12 m=59
